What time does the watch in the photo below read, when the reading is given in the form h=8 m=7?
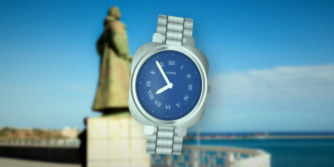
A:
h=7 m=54
